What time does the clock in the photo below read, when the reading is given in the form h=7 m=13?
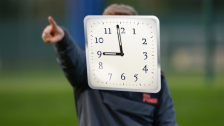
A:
h=8 m=59
